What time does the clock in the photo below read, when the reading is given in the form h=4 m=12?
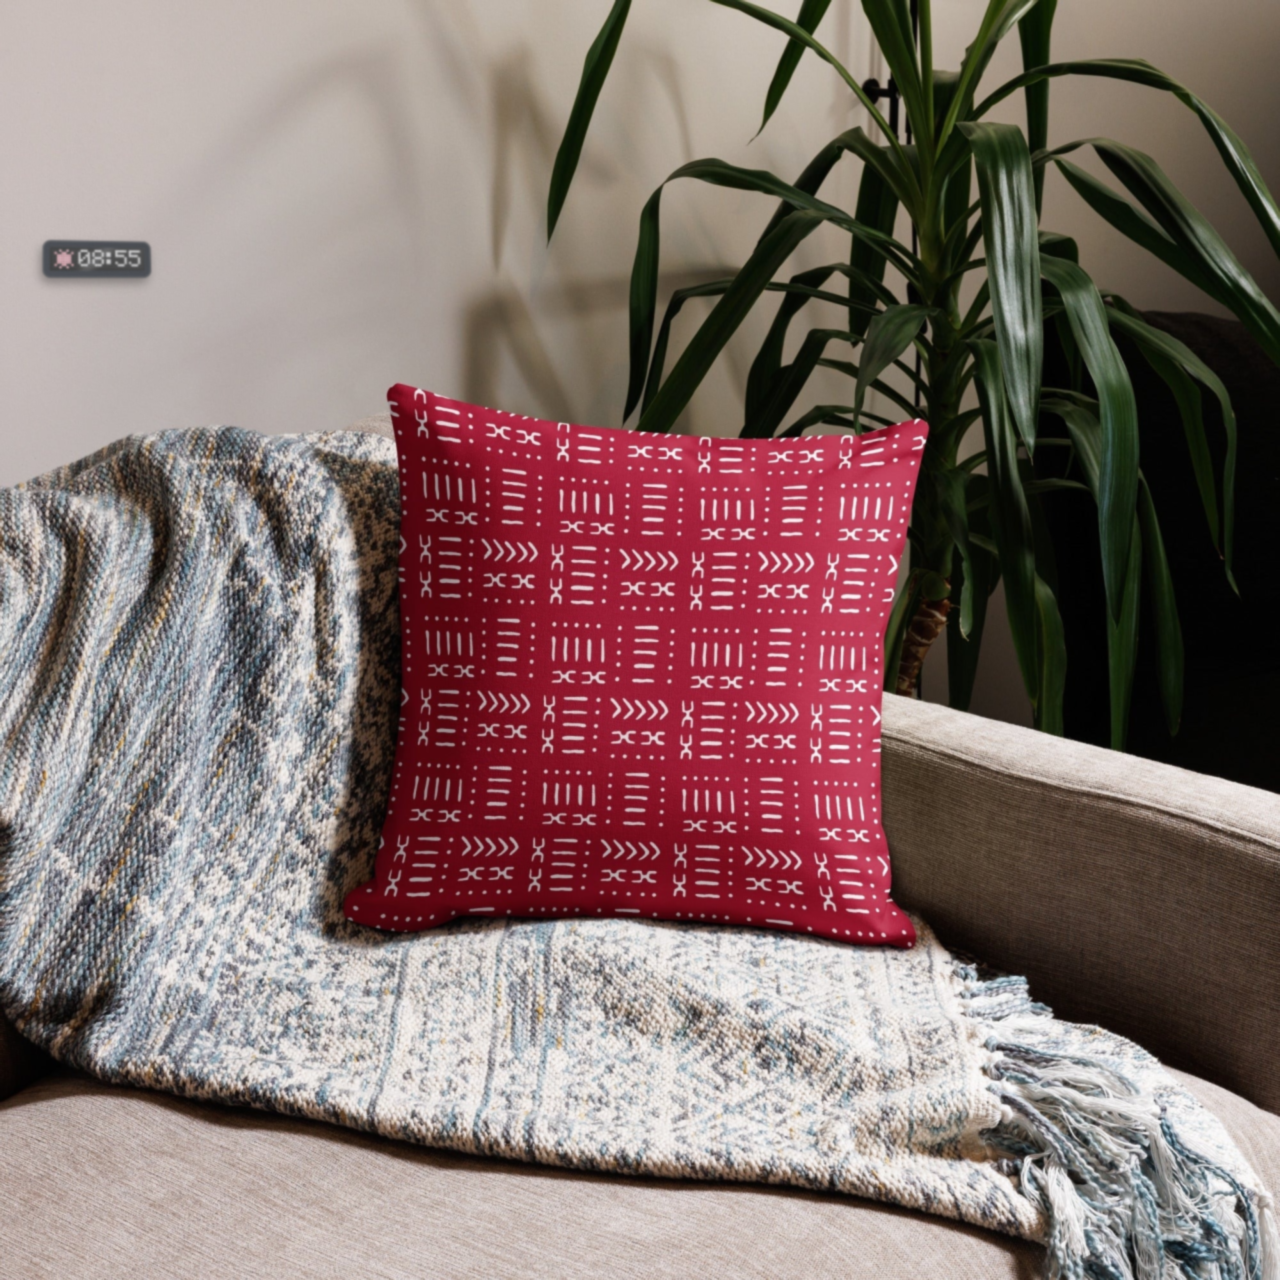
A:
h=8 m=55
